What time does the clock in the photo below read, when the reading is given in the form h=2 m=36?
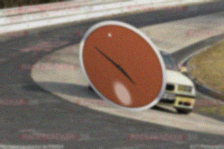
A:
h=4 m=53
